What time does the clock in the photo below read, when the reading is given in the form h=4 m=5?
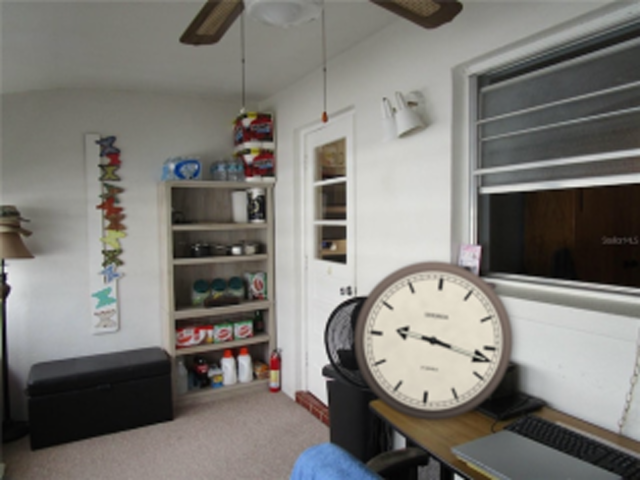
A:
h=9 m=17
